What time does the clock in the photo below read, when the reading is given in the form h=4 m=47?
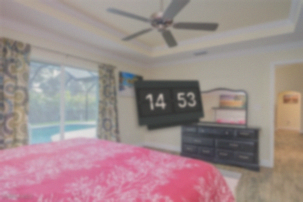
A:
h=14 m=53
